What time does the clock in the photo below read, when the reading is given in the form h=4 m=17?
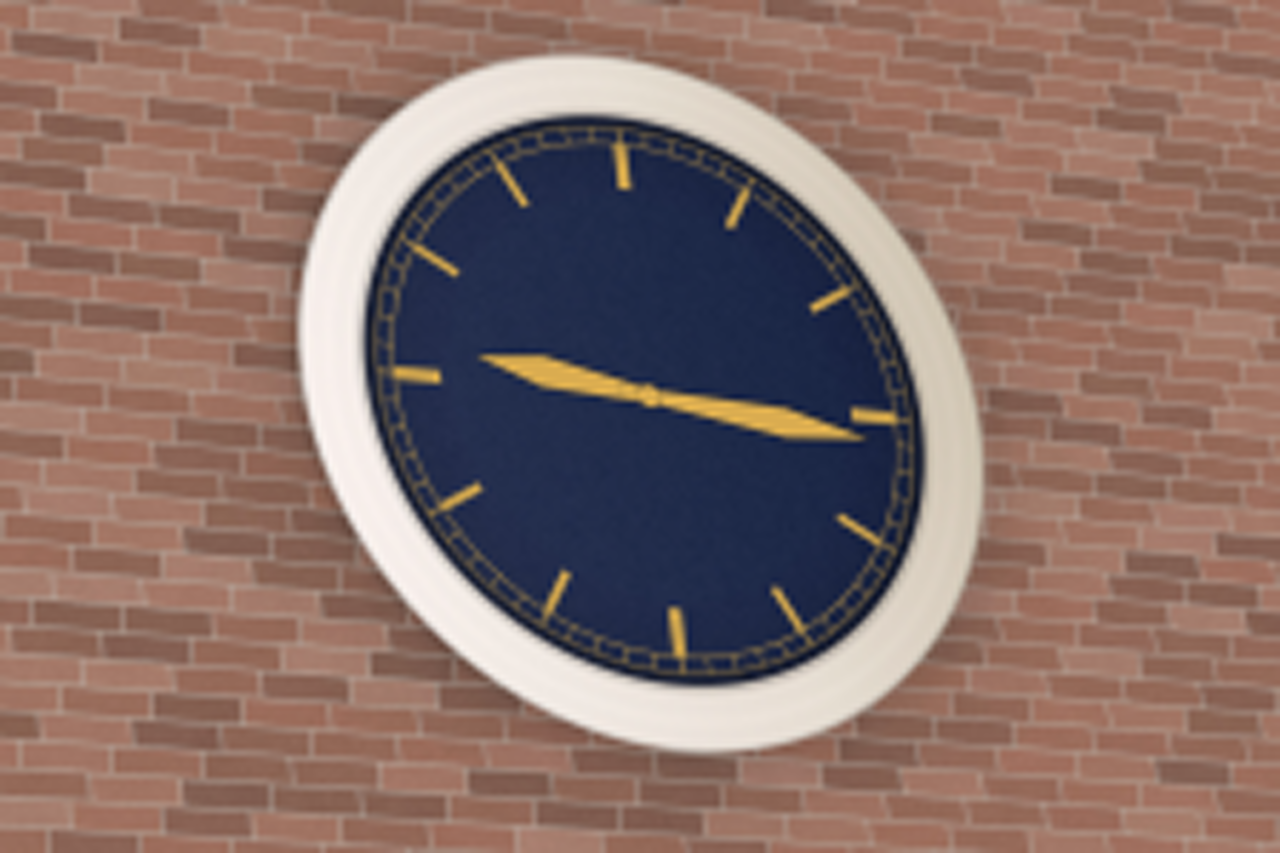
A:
h=9 m=16
